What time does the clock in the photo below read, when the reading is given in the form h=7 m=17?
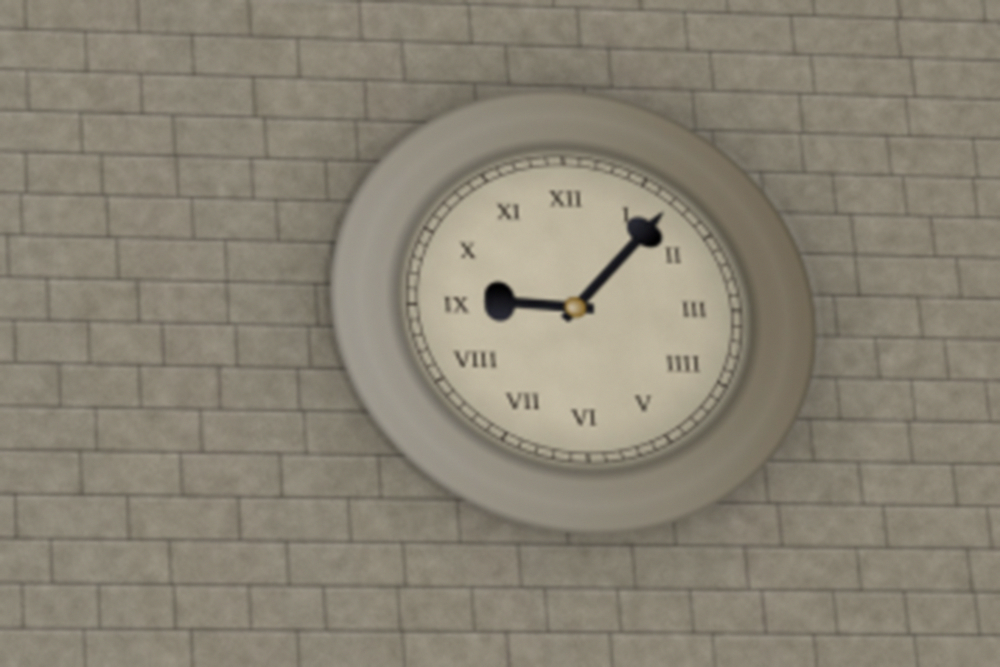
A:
h=9 m=7
